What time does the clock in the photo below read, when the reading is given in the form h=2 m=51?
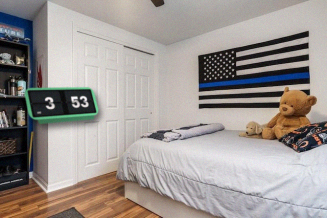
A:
h=3 m=53
